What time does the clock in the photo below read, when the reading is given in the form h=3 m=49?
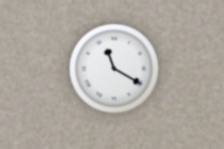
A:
h=11 m=20
